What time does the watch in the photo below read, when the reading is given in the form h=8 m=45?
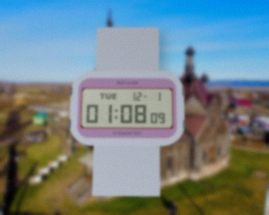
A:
h=1 m=8
